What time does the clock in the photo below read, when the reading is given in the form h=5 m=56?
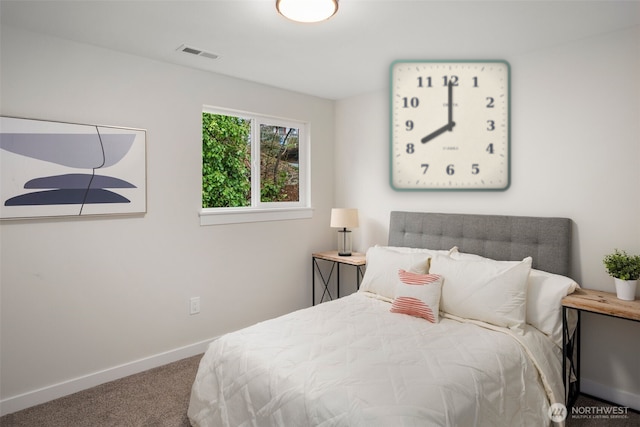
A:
h=8 m=0
